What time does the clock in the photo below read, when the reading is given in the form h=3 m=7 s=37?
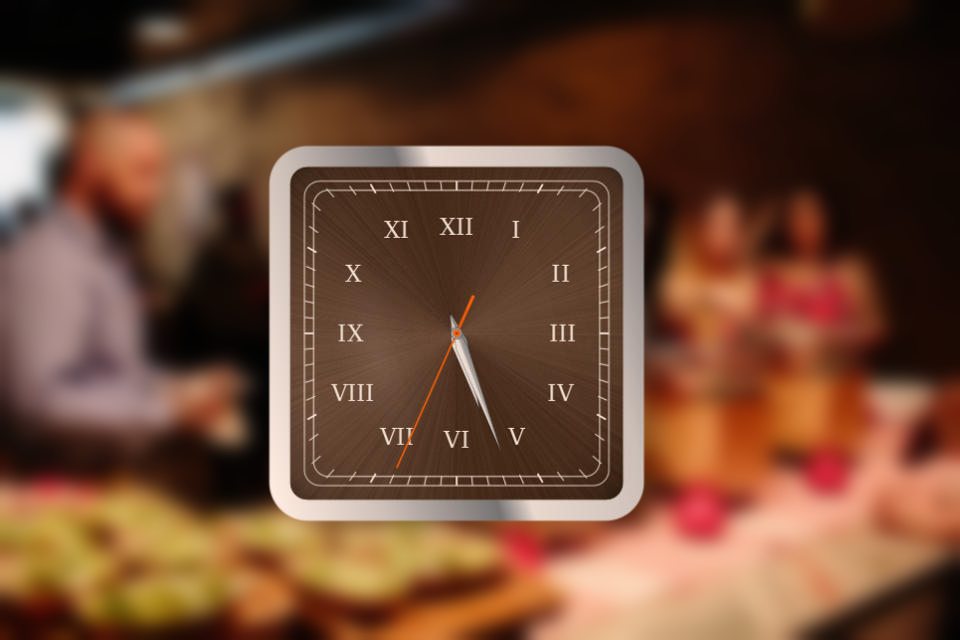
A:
h=5 m=26 s=34
